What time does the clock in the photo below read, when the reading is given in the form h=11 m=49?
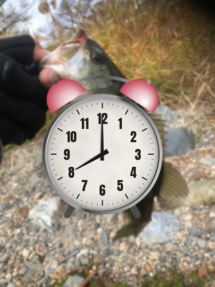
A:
h=8 m=0
